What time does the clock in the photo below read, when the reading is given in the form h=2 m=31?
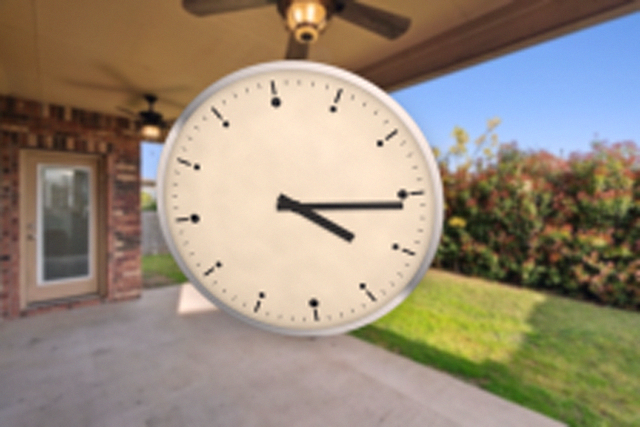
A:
h=4 m=16
